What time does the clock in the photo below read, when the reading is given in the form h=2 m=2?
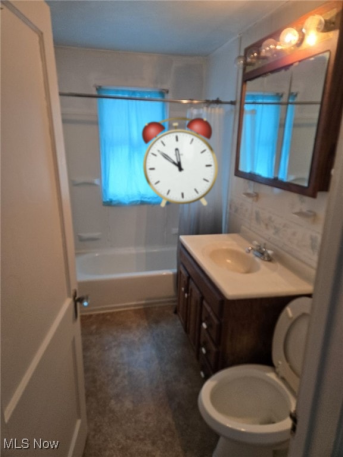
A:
h=11 m=52
